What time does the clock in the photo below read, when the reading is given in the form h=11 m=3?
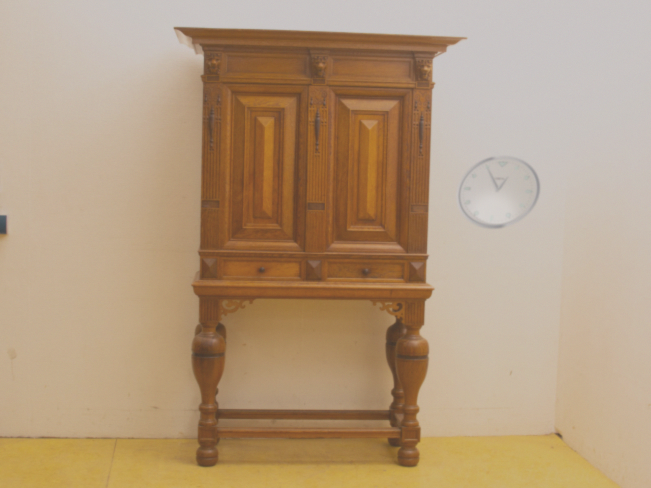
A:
h=12 m=55
